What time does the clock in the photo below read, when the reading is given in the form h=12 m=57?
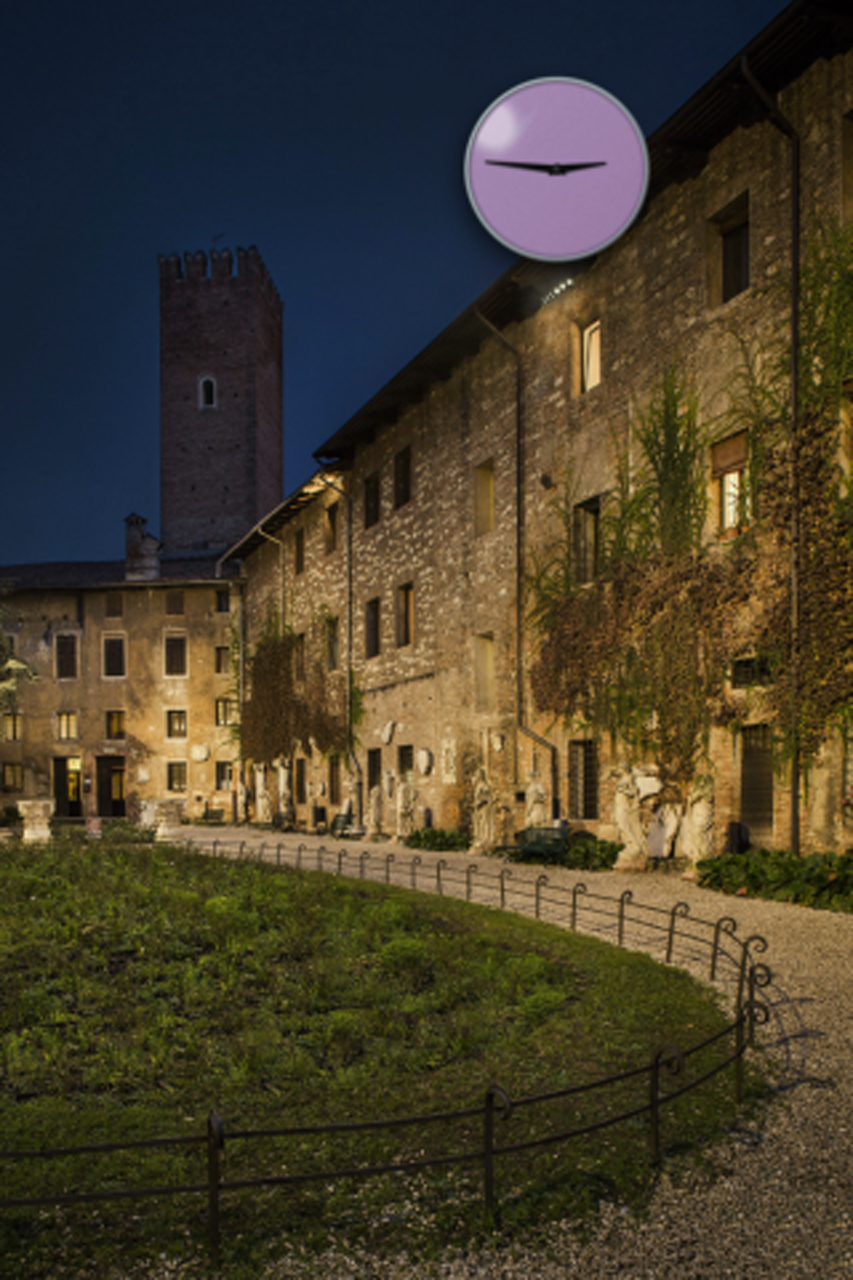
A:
h=2 m=46
